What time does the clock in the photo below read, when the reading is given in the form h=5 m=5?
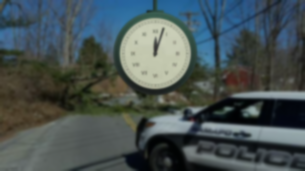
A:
h=12 m=3
